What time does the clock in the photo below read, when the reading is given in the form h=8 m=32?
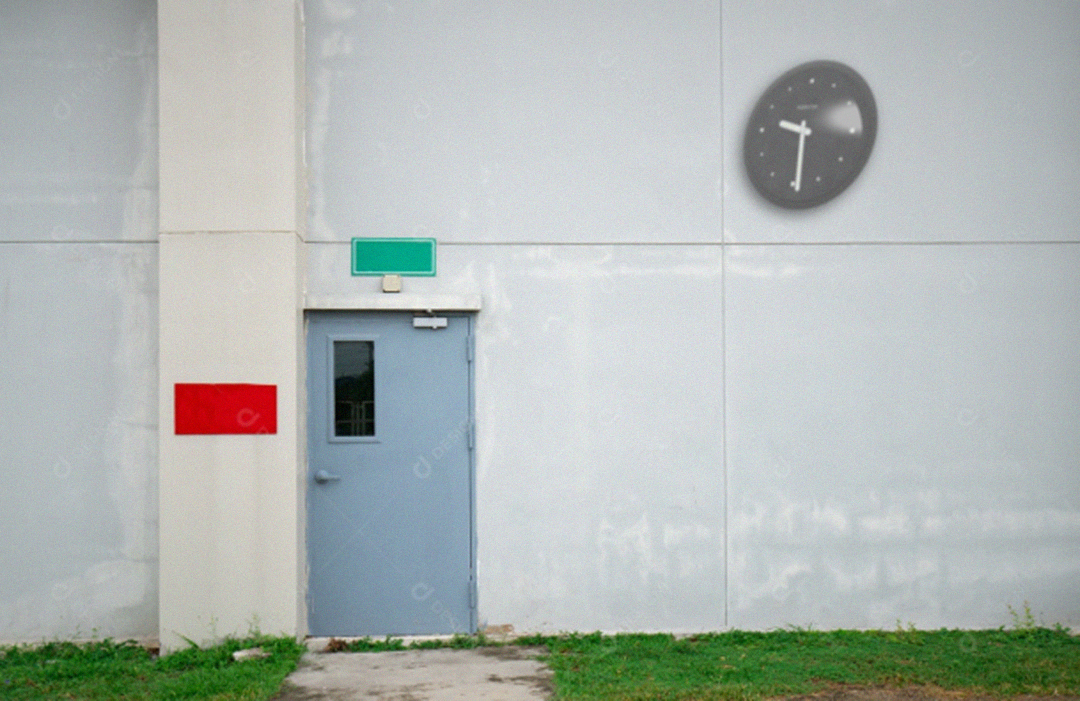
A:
h=9 m=29
